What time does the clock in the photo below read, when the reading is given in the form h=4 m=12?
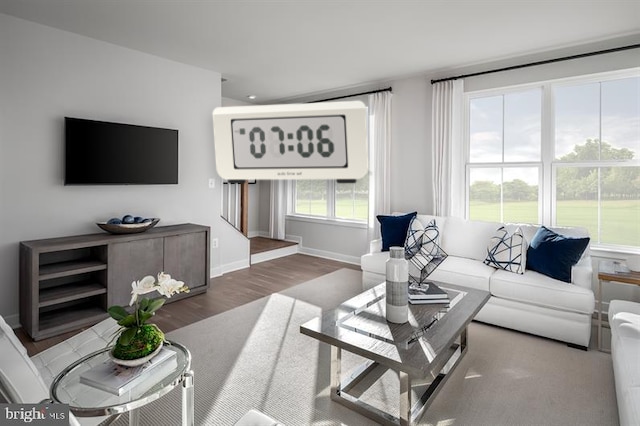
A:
h=7 m=6
